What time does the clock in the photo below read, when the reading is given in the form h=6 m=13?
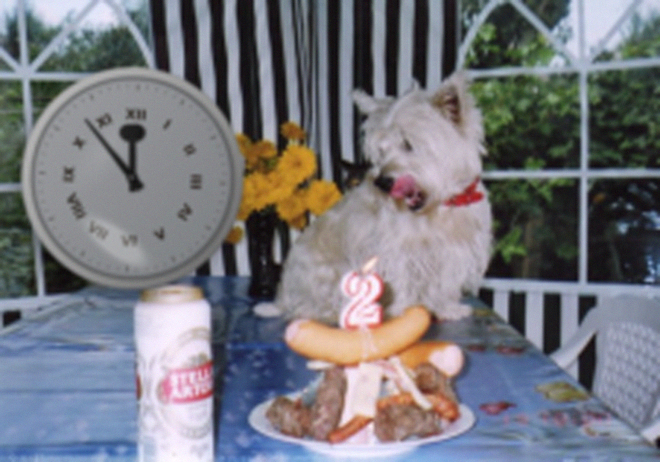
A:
h=11 m=53
